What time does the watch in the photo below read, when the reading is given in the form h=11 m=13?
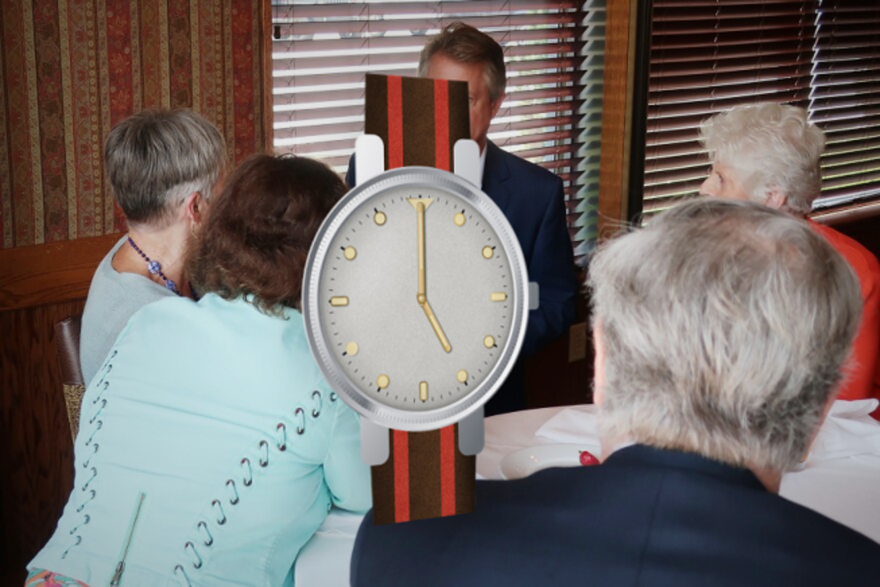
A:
h=5 m=0
